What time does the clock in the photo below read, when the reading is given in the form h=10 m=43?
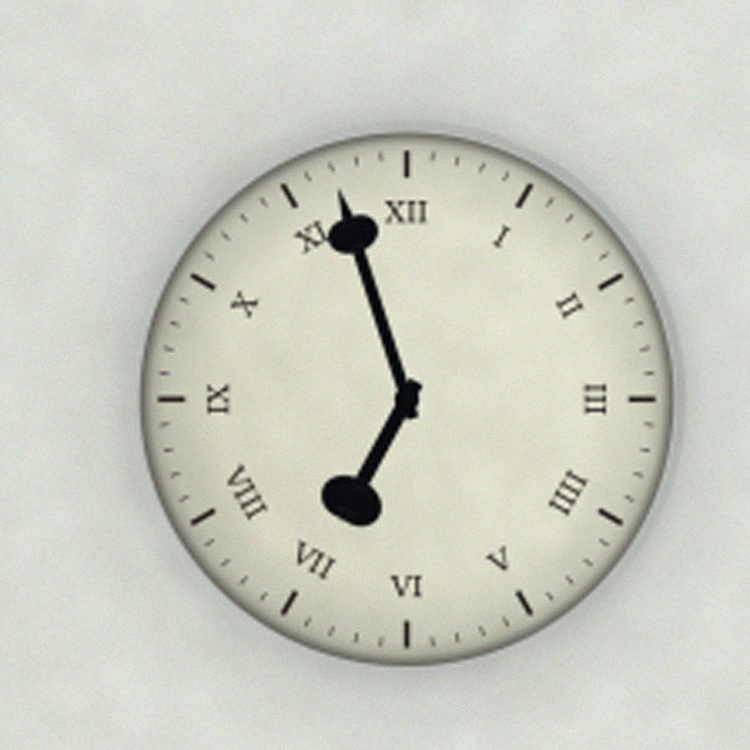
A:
h=6 m=57
